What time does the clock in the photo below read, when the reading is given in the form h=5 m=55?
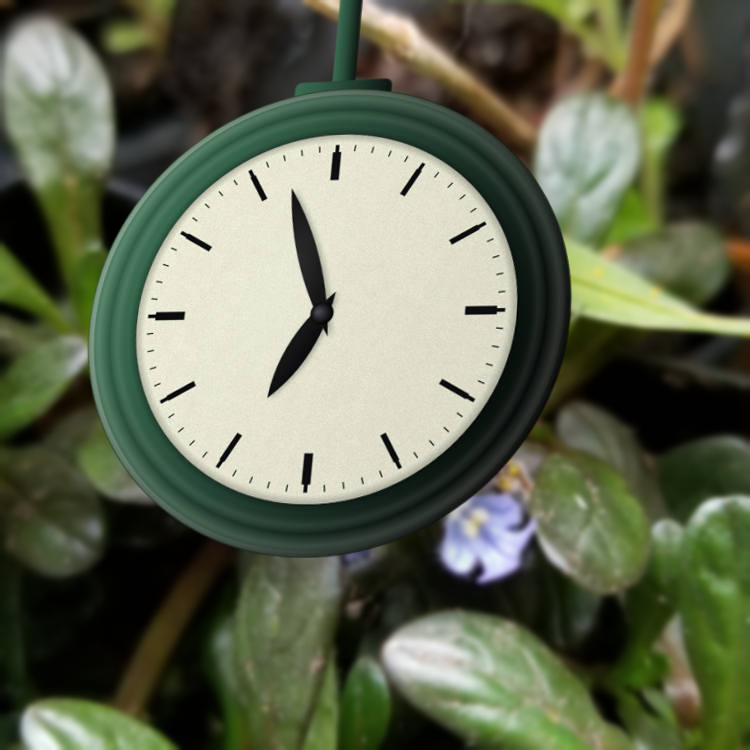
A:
h=6 m=57
